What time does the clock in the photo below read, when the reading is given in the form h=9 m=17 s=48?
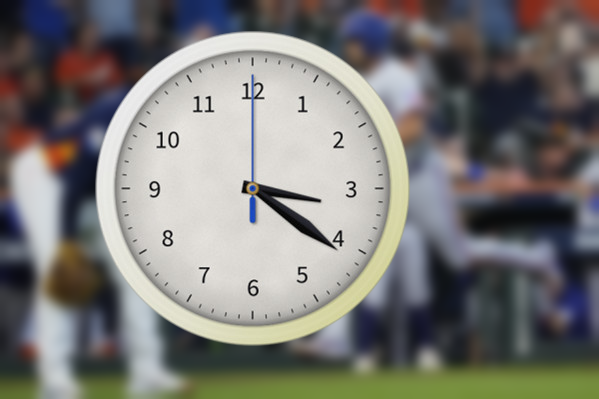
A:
h=3 m=21 s=0
